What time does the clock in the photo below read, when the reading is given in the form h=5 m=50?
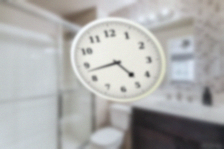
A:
h=4 m=43
